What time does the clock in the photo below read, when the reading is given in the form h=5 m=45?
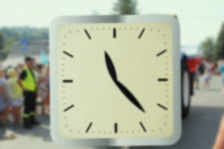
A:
h=11 m=23
